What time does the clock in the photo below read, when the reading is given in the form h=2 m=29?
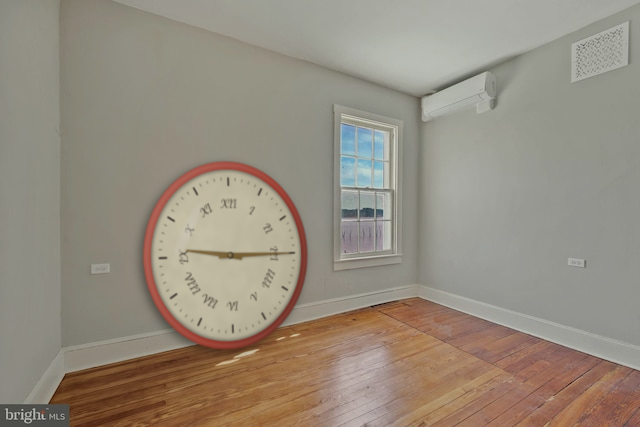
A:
h=9 m=15
